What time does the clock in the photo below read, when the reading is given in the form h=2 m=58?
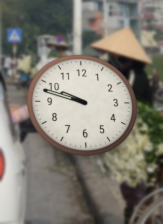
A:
h=9 m=48
